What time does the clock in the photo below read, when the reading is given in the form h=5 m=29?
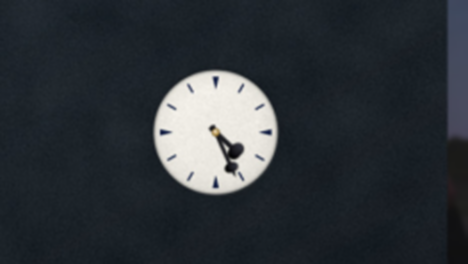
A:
h=4 m=26
